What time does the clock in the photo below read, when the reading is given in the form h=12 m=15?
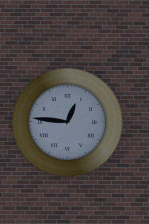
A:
h=12 m=46
